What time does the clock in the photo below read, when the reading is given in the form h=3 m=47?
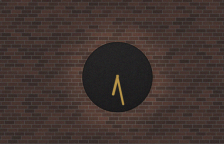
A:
h=6 m=28
